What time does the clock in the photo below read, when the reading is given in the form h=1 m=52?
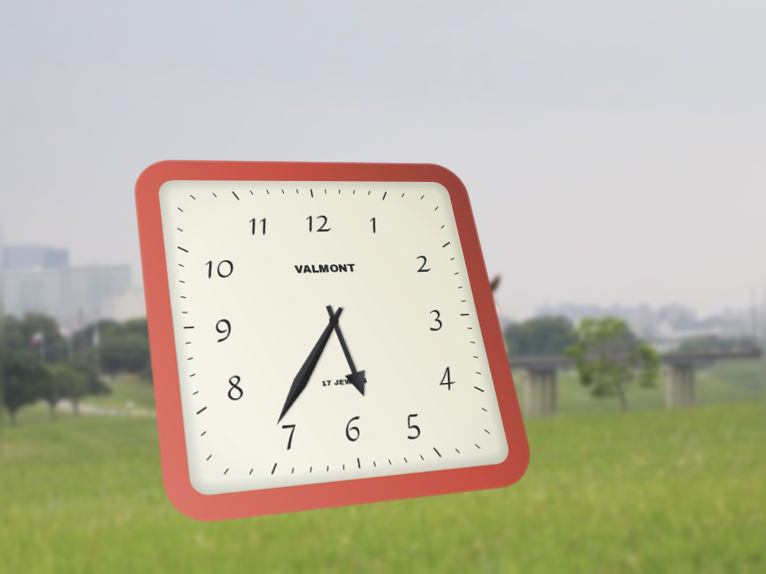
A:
h=5 m=36
